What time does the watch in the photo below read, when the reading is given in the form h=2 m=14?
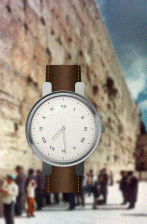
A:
h=7 m=29
